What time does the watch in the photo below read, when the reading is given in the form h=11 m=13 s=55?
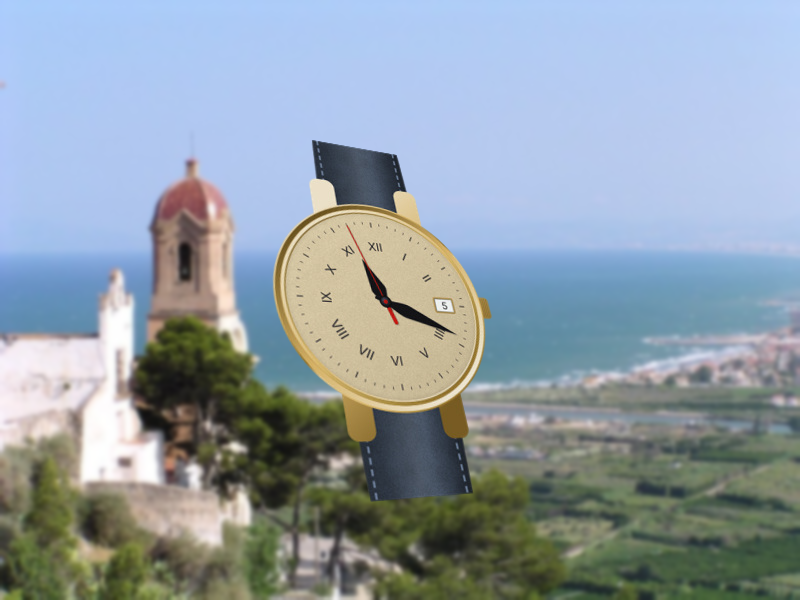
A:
h=11 m=18 s=57
